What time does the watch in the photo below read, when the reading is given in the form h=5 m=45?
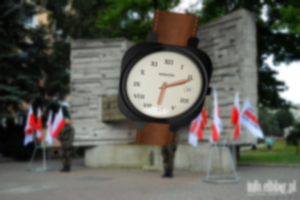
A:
h=6 m=11
